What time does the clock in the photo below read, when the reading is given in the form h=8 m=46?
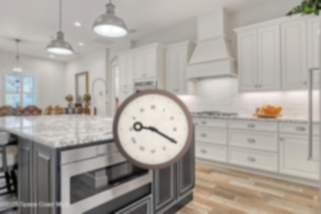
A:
h=9 m=20
